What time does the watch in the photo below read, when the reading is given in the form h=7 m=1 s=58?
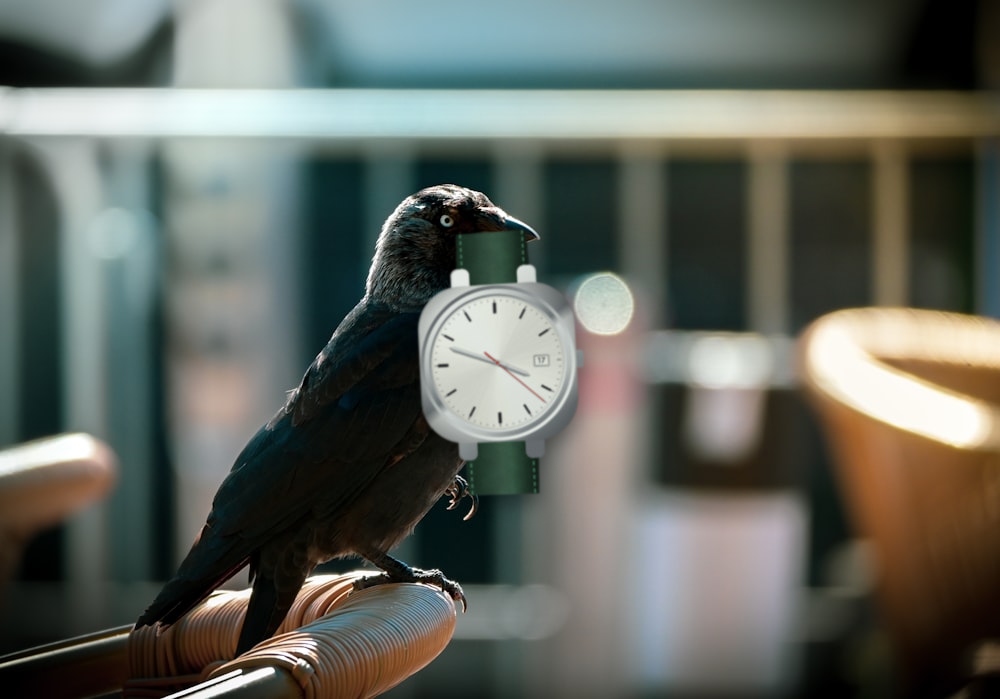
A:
h=3 m=48 s=22
